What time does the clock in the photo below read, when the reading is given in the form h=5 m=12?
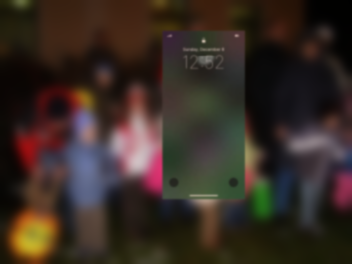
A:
h=12 m=52
